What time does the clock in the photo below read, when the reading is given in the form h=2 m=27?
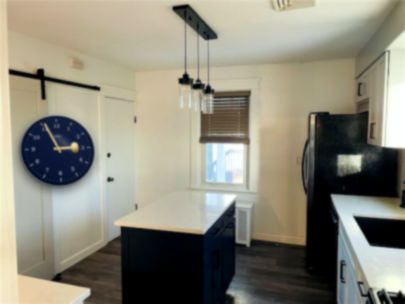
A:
h=2 m=56
